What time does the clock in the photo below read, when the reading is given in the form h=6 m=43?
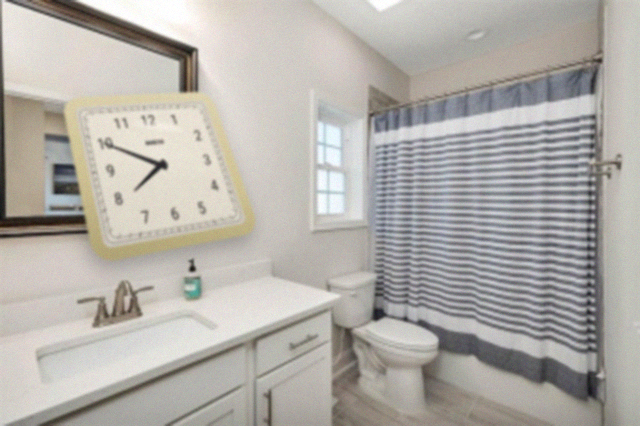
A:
h=7 m=50
